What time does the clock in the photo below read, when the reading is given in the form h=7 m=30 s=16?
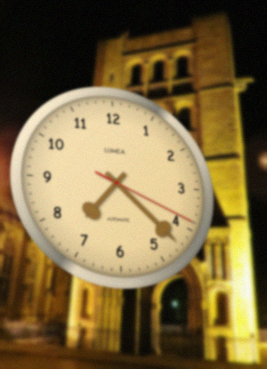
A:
h=7 m=22 s=19
